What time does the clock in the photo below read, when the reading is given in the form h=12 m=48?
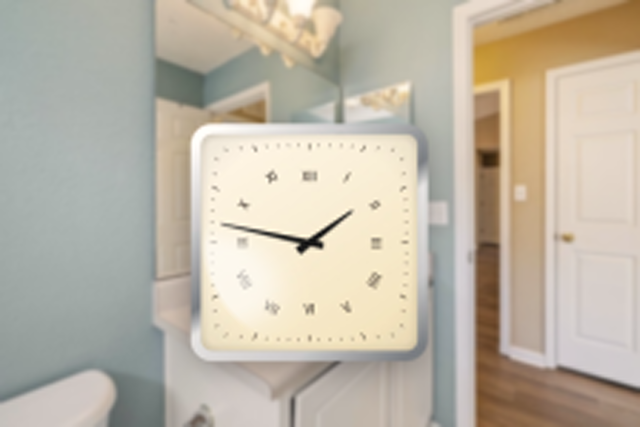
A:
h=1 m=47
